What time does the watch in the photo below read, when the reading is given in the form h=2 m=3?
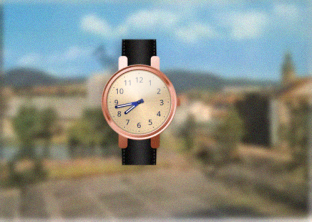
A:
h=7 m=43
